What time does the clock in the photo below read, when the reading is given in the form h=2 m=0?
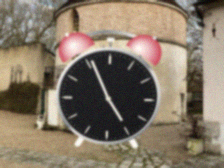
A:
h=4 m=56
